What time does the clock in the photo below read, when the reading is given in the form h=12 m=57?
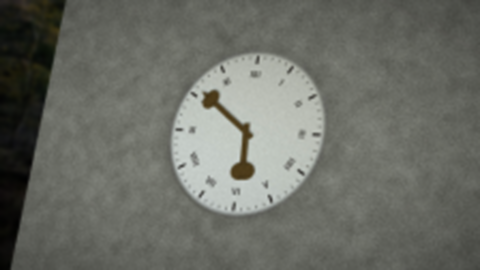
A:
h=5 m=51
